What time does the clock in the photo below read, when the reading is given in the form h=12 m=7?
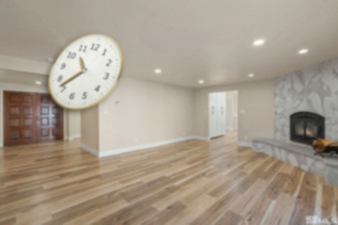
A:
h=10 m=37
